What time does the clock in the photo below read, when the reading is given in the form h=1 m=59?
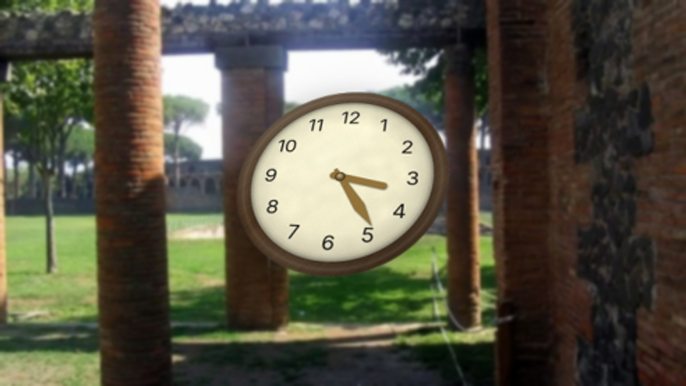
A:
h=3 m=24
